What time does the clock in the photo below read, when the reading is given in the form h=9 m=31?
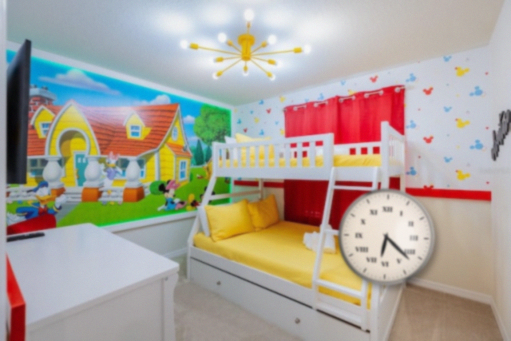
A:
h=6 m=22
